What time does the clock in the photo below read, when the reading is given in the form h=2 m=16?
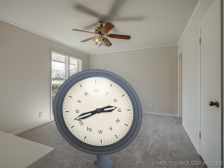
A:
h=2 m=42
